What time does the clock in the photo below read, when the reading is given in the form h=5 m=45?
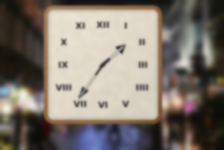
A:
h=1 m=36
